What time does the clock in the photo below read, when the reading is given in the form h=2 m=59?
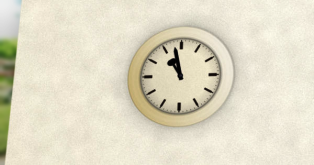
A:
h=10 m=58
